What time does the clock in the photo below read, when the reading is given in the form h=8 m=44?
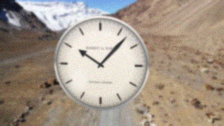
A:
h=10 m=7
